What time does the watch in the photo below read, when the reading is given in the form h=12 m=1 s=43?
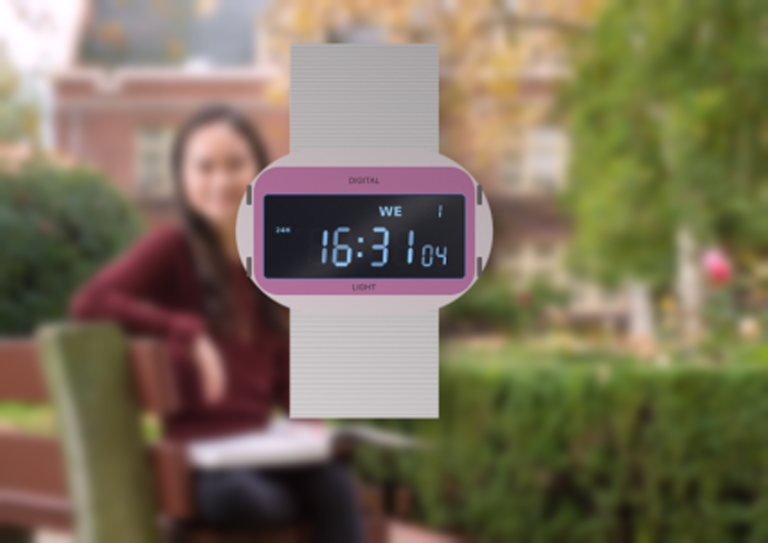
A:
h=16 m=31 s=4
